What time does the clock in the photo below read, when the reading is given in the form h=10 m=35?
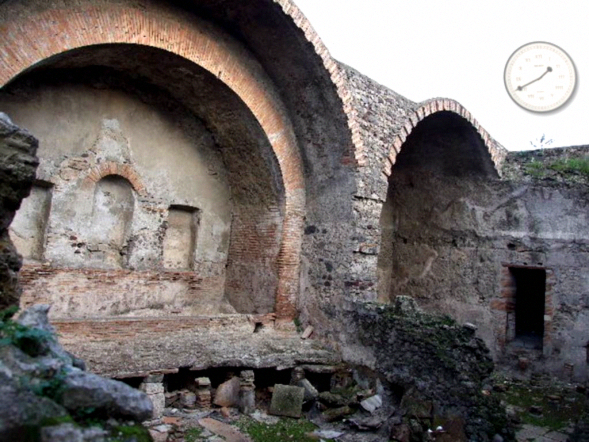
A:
h=1 m=41
